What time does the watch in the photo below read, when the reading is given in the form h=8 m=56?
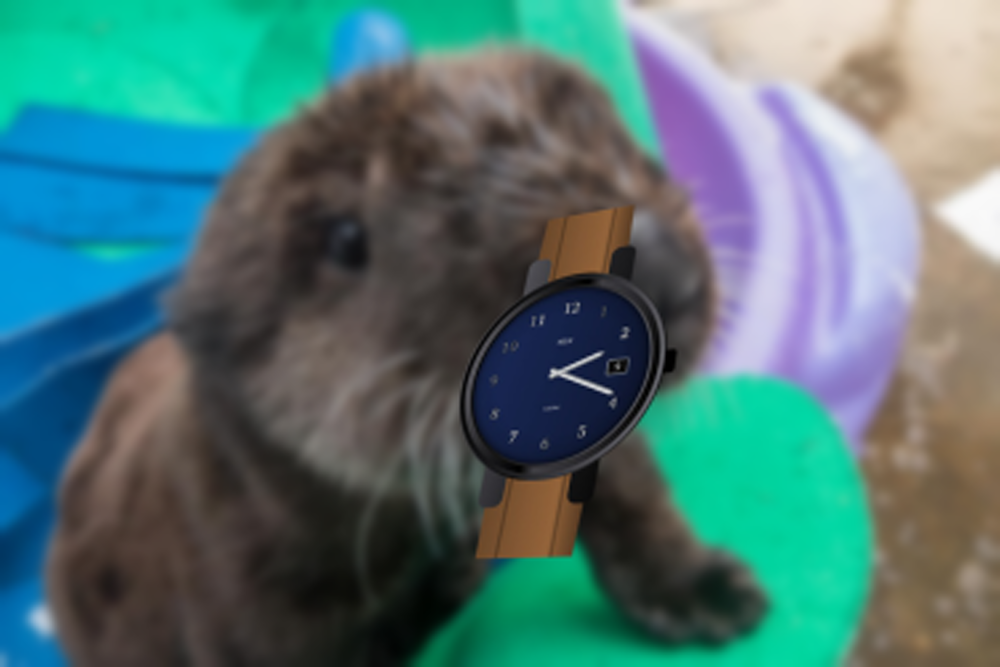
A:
h=2 m=19
